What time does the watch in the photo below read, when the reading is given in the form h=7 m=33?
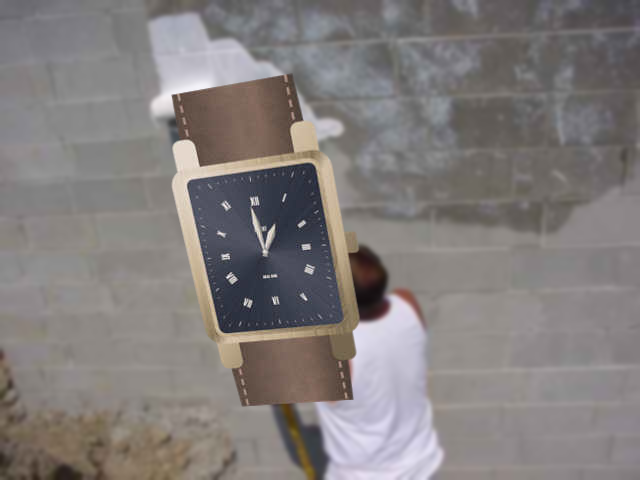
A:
h=12 m=59
